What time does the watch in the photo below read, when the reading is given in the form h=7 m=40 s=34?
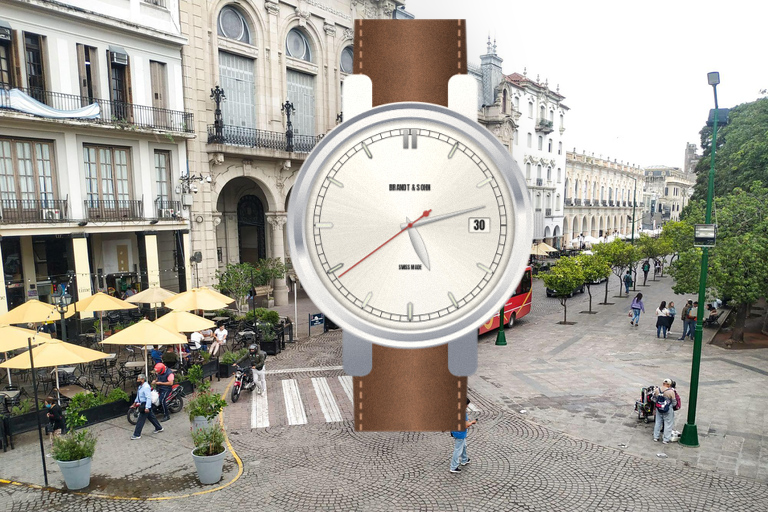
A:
h=5 m=12 s=39
